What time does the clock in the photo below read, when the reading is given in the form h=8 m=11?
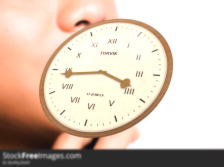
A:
h=3 m=44
